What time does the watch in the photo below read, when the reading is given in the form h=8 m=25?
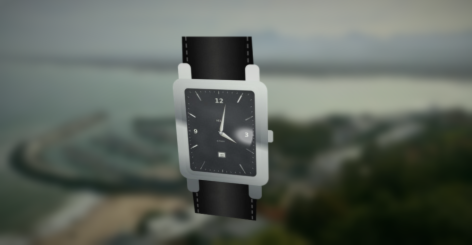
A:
h=4 m=2
